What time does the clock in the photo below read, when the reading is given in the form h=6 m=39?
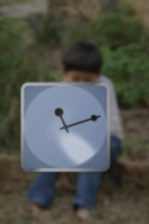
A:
h=11 m=12
